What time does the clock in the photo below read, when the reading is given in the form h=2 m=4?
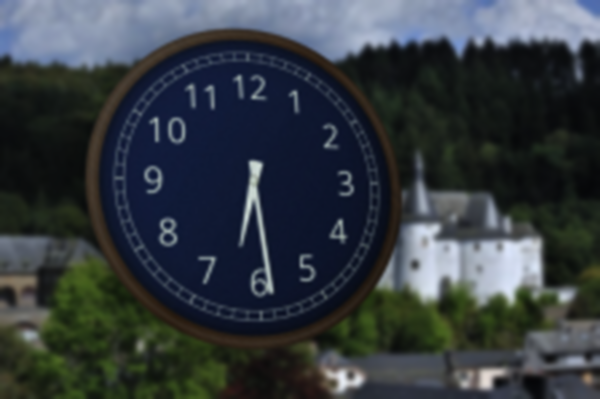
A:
h=6 m=29
